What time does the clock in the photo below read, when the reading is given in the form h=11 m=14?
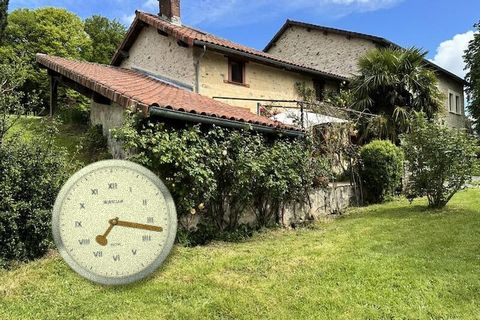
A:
h=7 m=17
